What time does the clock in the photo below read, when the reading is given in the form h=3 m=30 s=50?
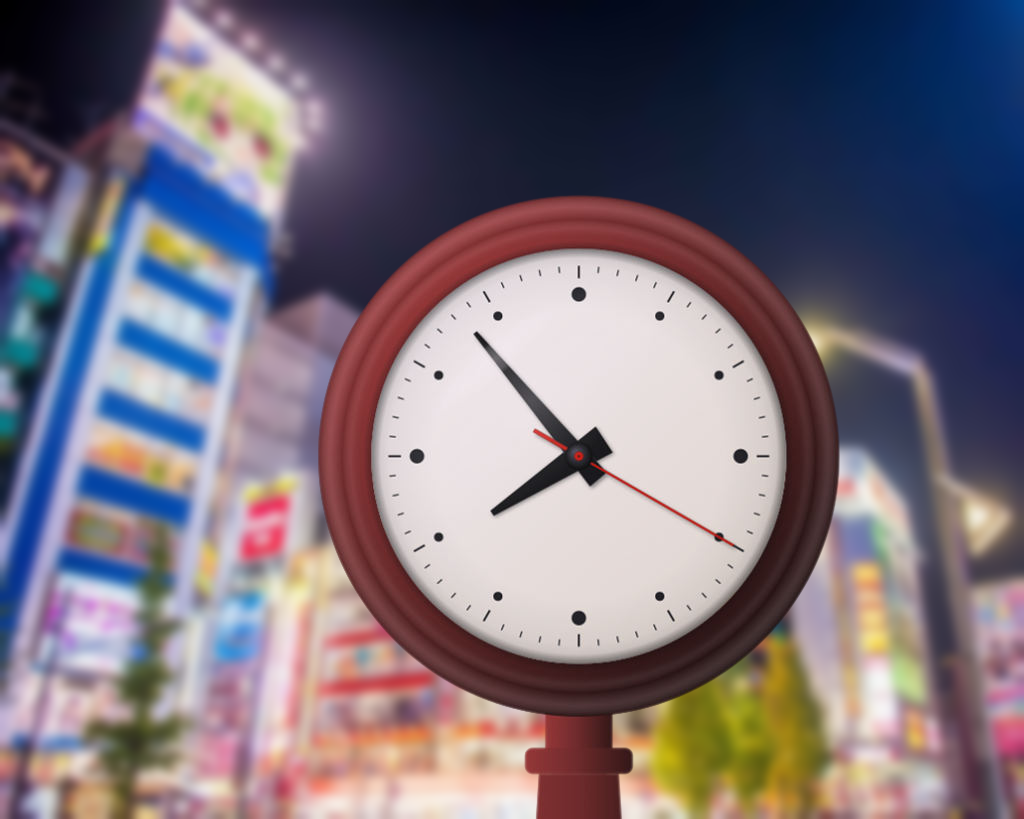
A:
h=7 m=53 s=20
